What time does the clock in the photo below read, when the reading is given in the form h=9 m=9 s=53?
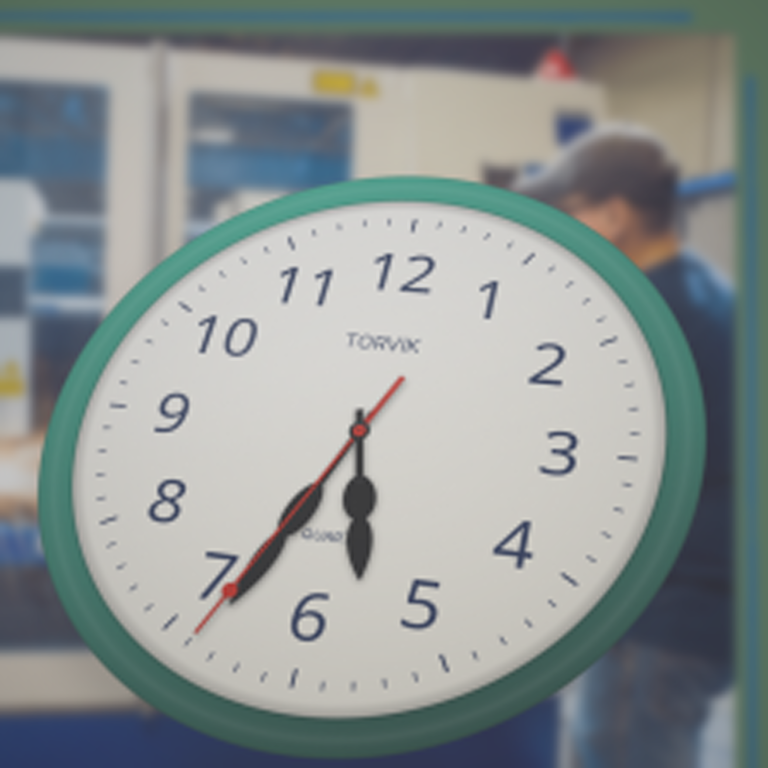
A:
h=5 m=33 s=34
